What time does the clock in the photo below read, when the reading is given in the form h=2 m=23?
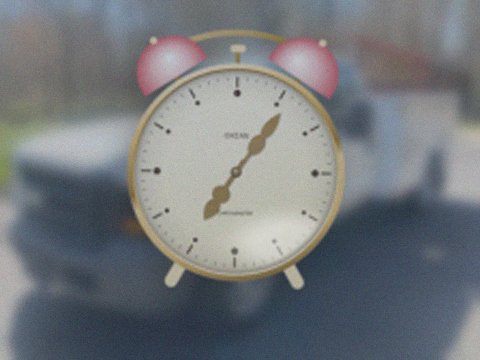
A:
h=7 m=6
